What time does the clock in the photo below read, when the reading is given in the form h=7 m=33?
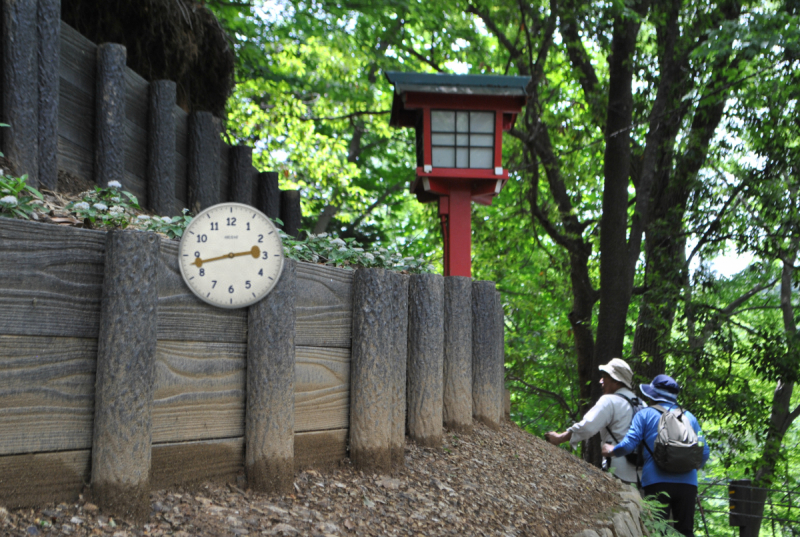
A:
h=2 m=43
